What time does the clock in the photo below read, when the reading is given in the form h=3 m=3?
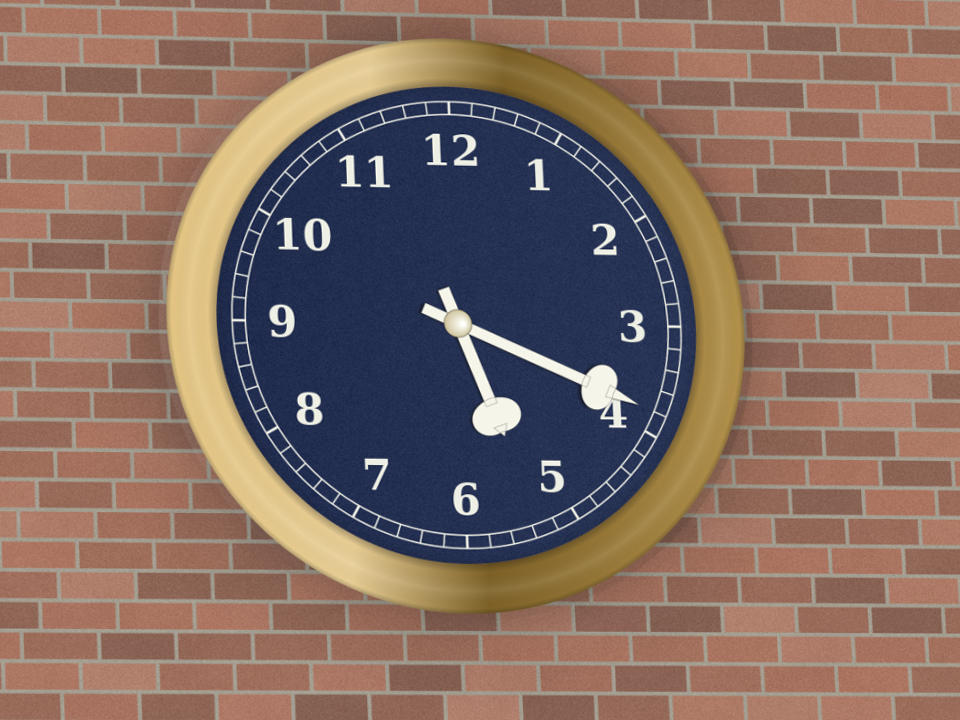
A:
h=5 m=19
